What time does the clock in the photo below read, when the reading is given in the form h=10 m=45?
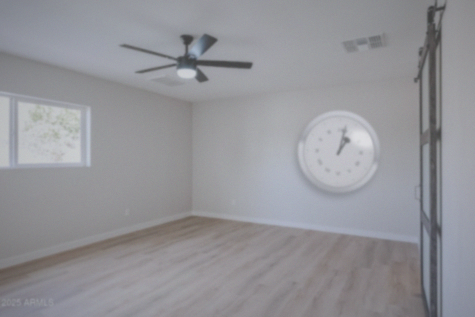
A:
h=1 m=2
